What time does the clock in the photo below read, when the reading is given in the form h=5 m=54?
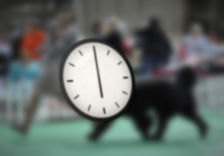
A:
h=6 m=0
